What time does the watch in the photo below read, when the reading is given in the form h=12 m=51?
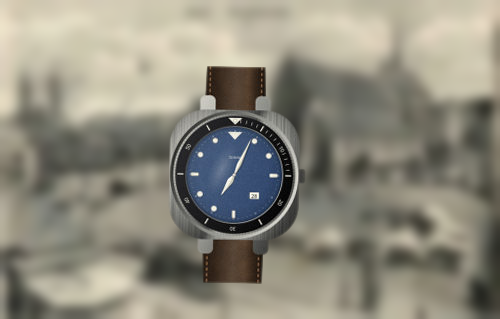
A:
h=7 m=4
